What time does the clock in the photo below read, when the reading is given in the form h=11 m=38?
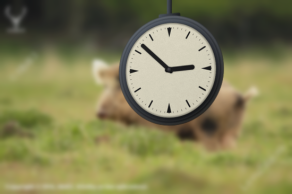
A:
h=2 m=52
